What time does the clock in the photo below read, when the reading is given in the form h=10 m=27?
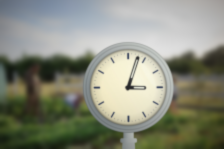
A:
h=3 m=3
